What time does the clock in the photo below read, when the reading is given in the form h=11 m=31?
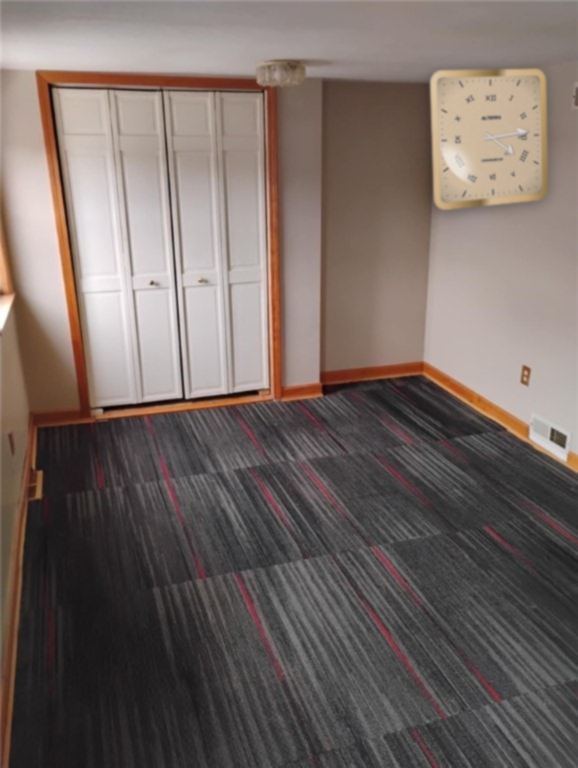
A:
h=4 m=14
